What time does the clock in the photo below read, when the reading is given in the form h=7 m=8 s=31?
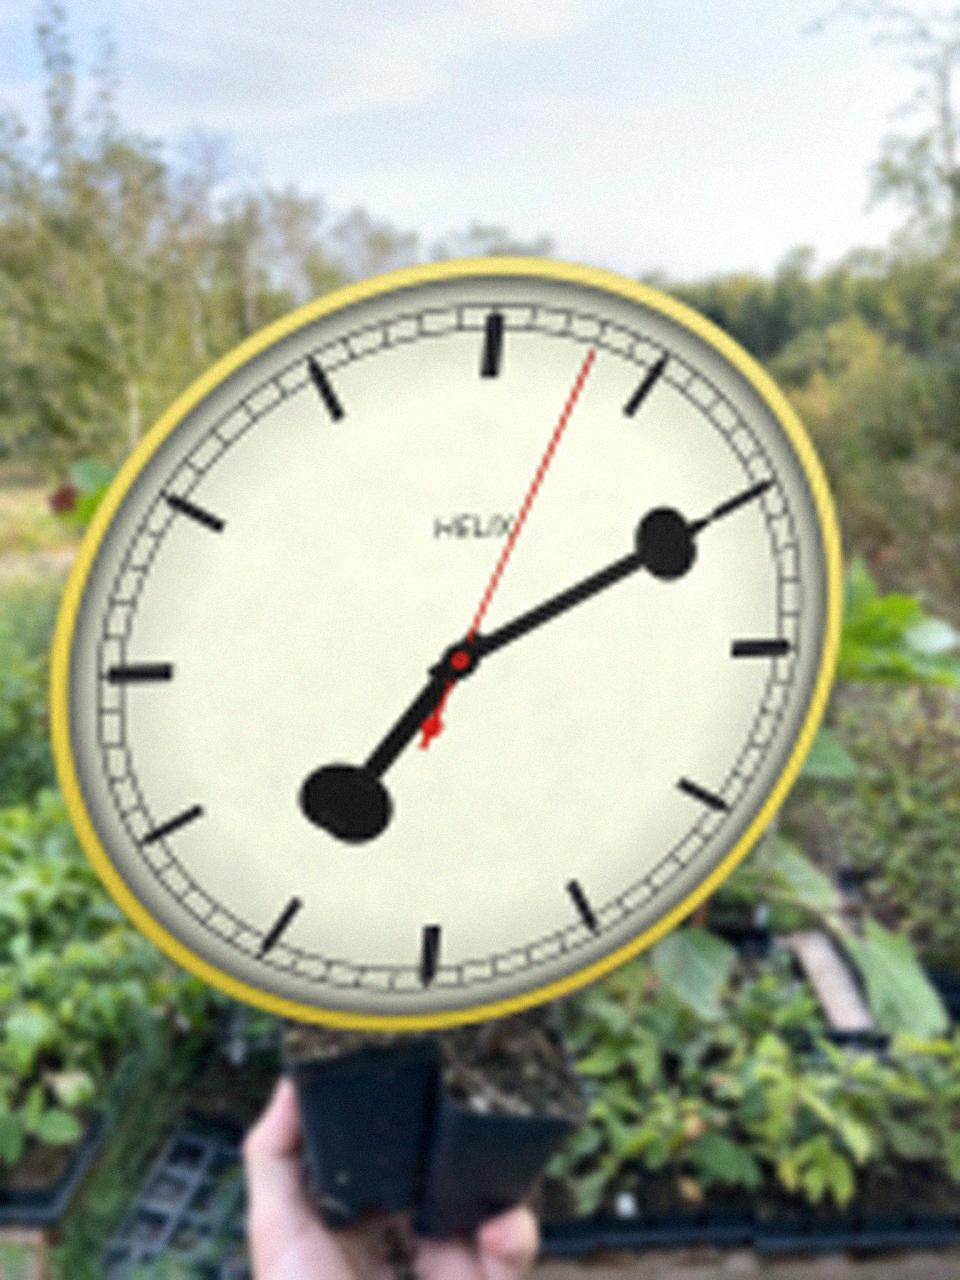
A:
h=7 m=10 s=3
